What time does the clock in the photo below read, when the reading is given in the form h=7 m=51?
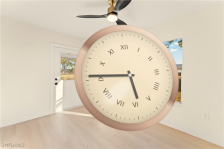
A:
h=5 m=46
